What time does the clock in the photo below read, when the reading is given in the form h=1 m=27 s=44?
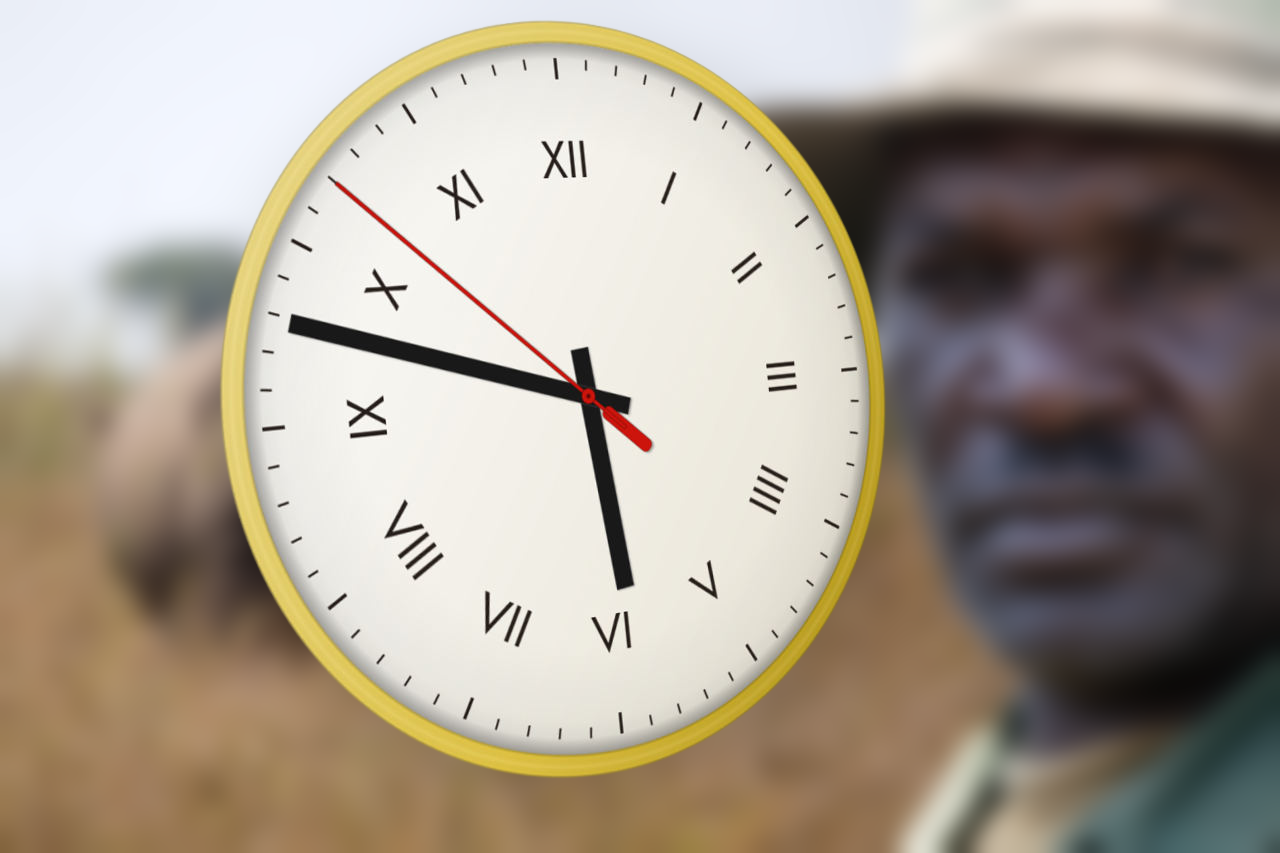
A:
h=5 m=47 s=52
